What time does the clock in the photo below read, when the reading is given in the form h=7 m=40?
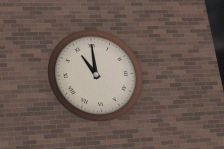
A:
h=11 m=0
